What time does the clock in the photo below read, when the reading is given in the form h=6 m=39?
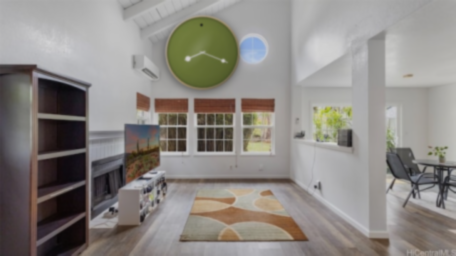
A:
h=8 m=19
